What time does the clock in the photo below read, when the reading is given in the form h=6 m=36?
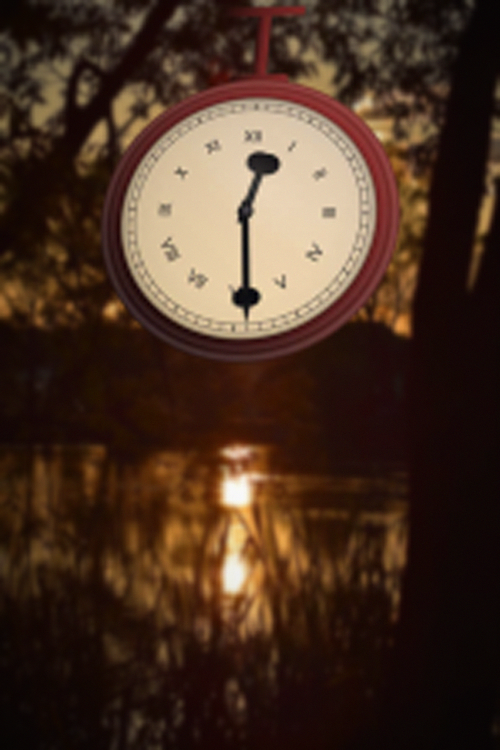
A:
h=12 m=29
